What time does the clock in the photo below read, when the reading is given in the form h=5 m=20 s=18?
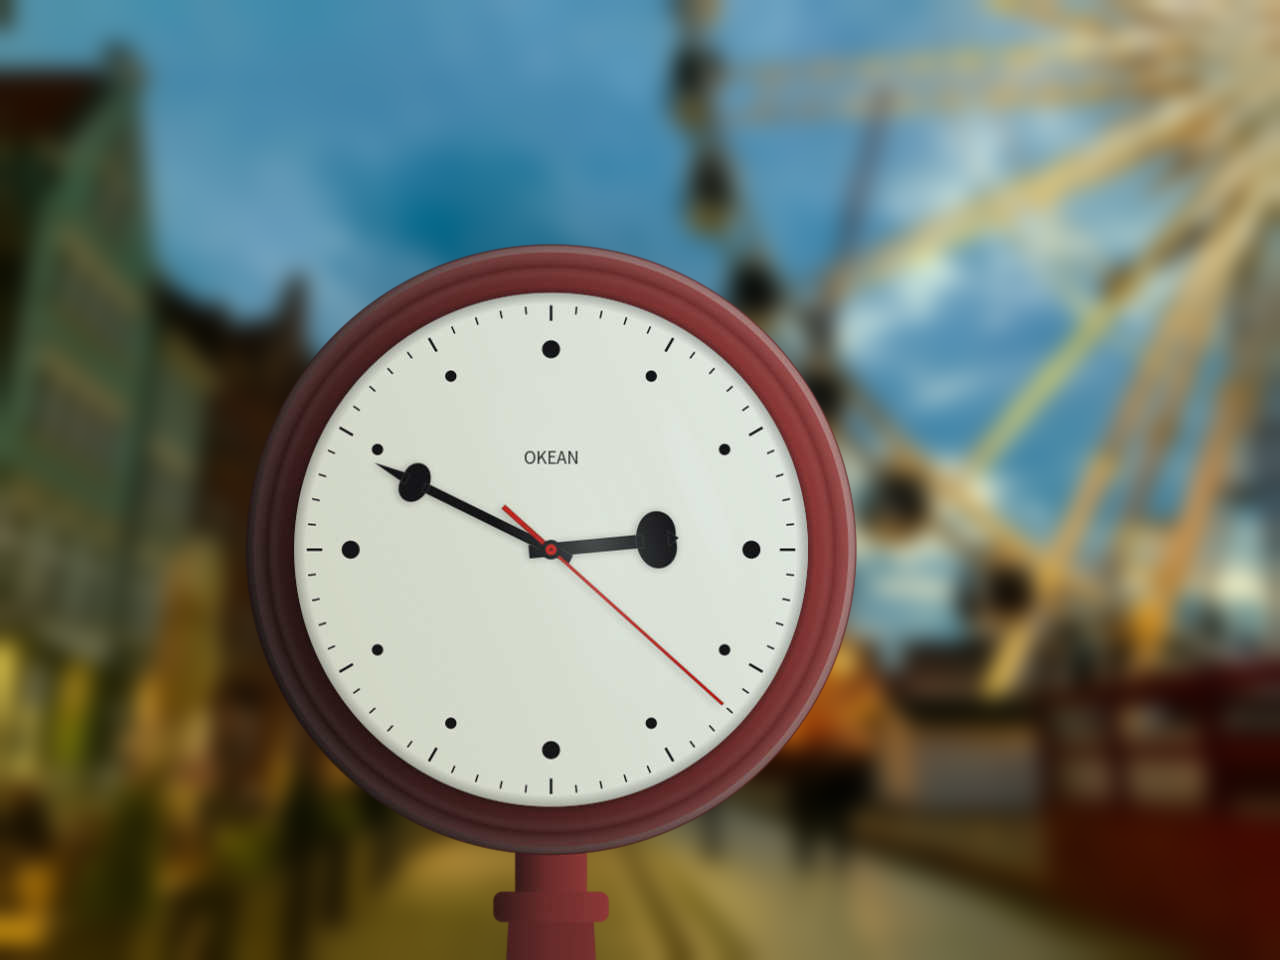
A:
h=2 m=49 s=22
